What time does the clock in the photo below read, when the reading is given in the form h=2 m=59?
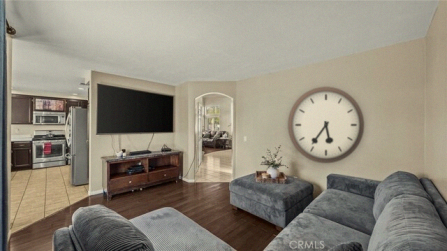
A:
h=5 m=36
